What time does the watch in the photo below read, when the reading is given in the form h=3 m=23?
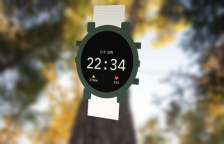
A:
h=22 m=34
